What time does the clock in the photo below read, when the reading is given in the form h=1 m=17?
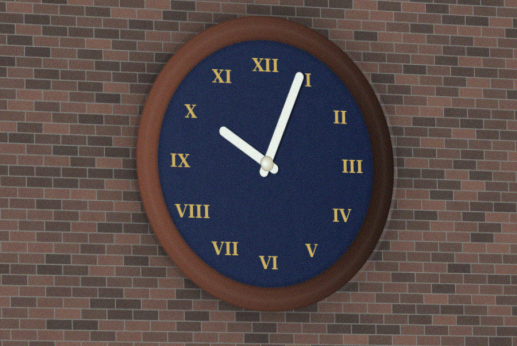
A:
h=10 m=4
